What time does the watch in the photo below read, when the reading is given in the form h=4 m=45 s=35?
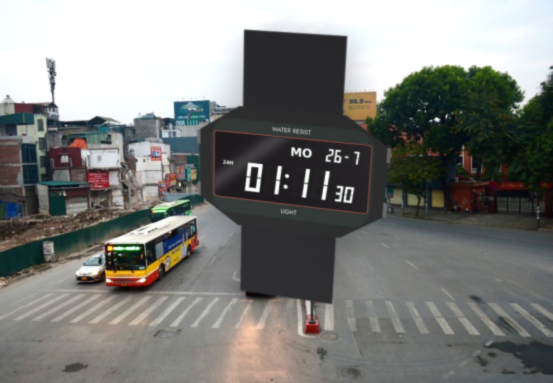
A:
h=1 m=11 s=30
